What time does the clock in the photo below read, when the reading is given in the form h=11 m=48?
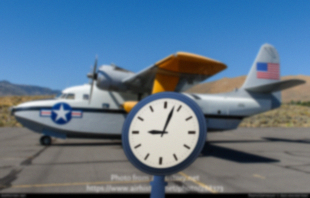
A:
h=9 m=3
